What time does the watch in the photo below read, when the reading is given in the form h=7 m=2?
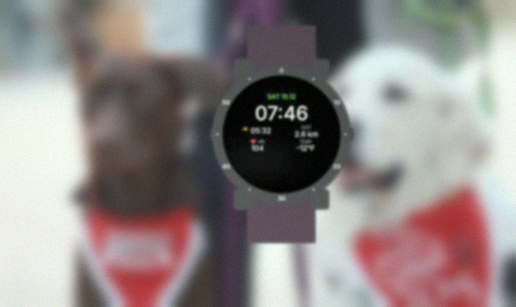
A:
h=7 m=46
